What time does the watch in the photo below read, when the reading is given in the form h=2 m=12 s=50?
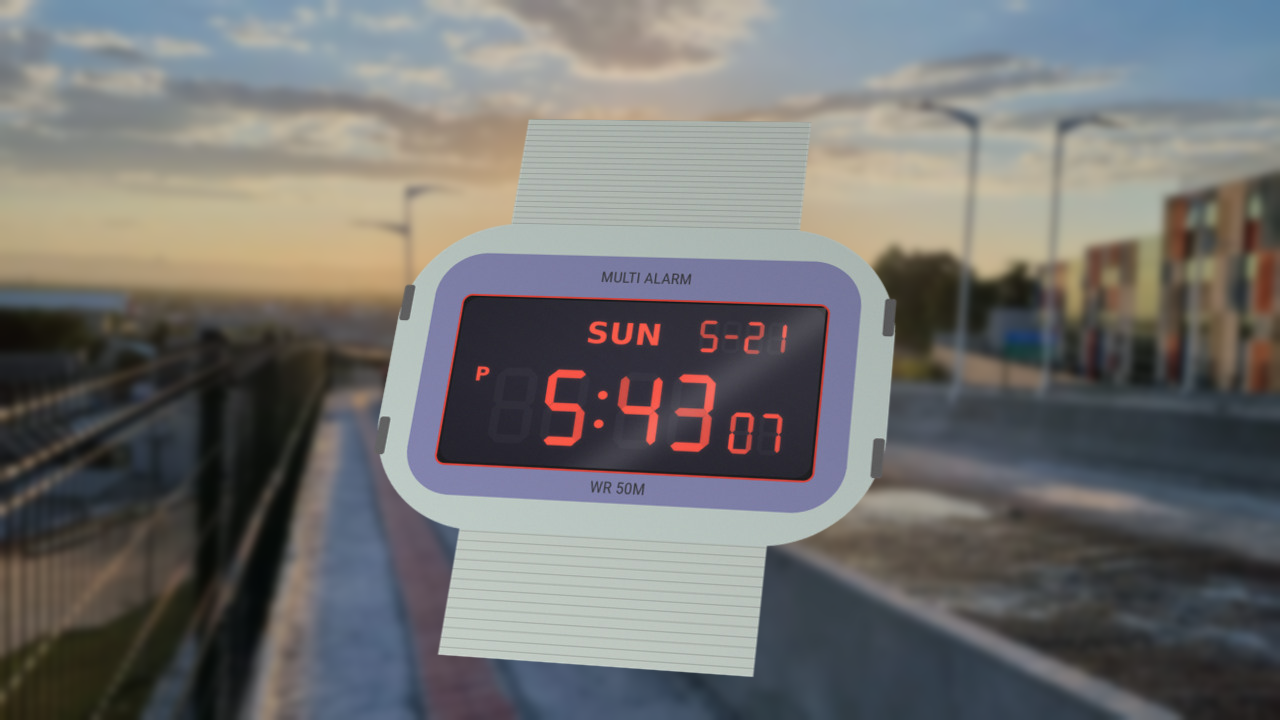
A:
h=5 m=43 s=7
